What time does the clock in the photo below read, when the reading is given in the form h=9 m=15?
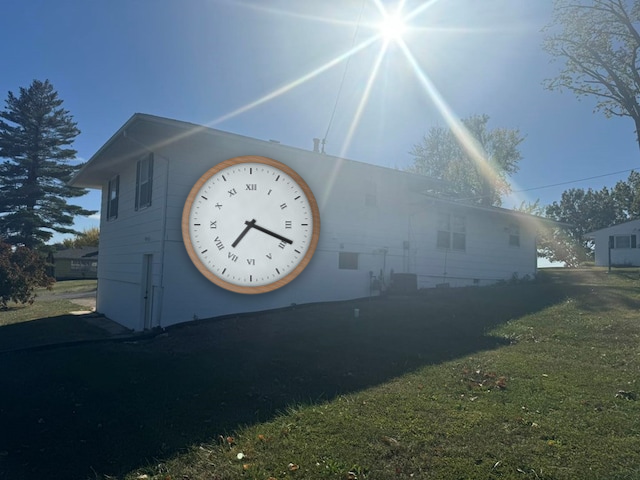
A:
h=7 m=19
